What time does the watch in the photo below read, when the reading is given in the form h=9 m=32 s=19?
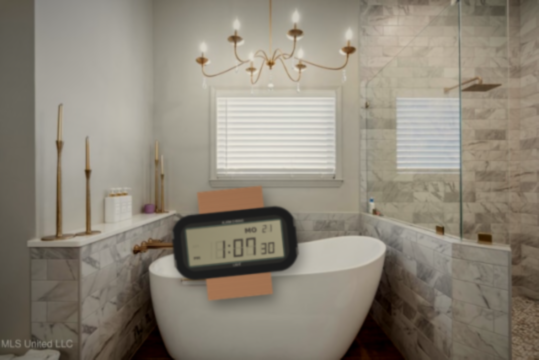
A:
h=1 m=7 s=30
